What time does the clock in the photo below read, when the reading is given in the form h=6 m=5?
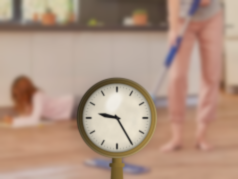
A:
h=9 m=25
